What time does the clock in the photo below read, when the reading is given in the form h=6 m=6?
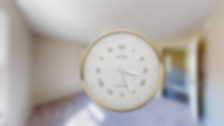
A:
h=3 m=26
